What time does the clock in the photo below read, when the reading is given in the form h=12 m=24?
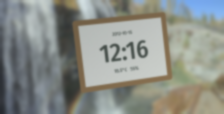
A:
h=12 m=16
